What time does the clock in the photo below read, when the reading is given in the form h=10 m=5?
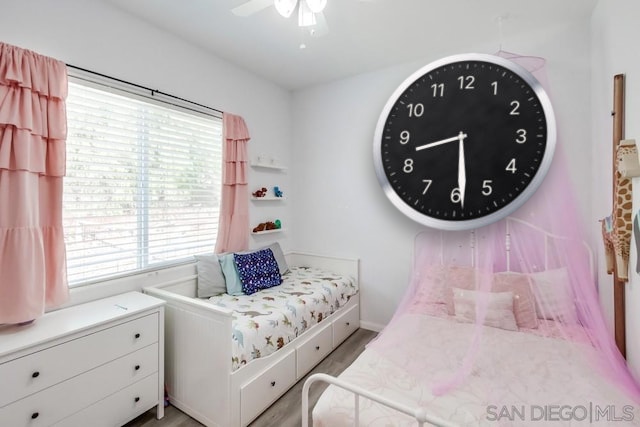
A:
h=8 m=29
